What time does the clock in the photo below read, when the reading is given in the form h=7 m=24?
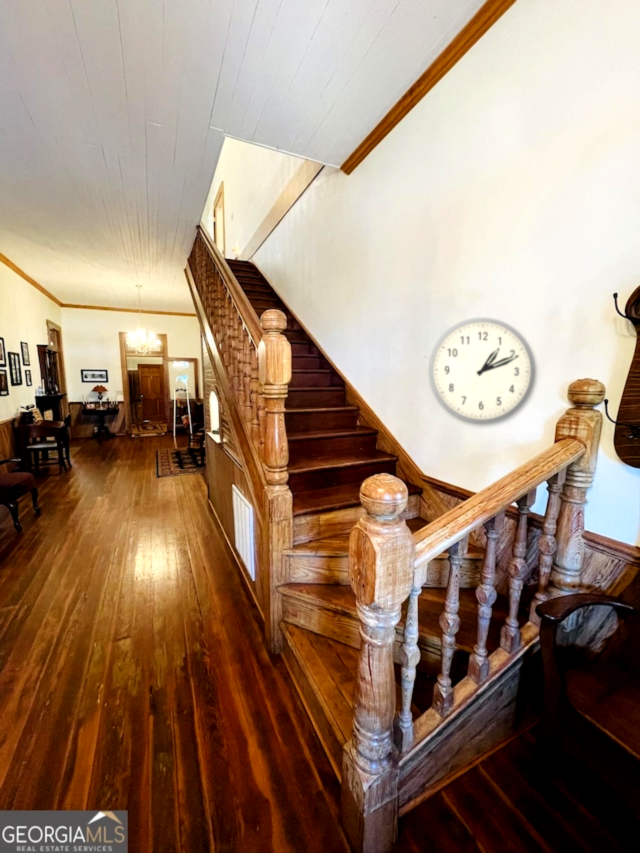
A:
h=1 m=11
